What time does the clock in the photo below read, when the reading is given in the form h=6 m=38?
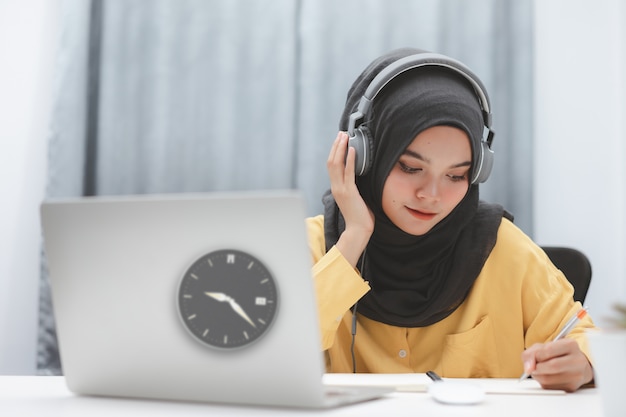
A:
h=9 m=22
